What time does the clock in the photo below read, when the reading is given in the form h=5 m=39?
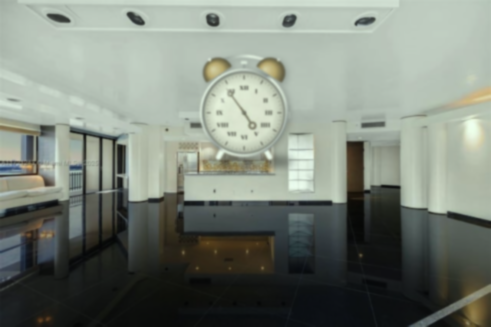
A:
h=4 m=54
